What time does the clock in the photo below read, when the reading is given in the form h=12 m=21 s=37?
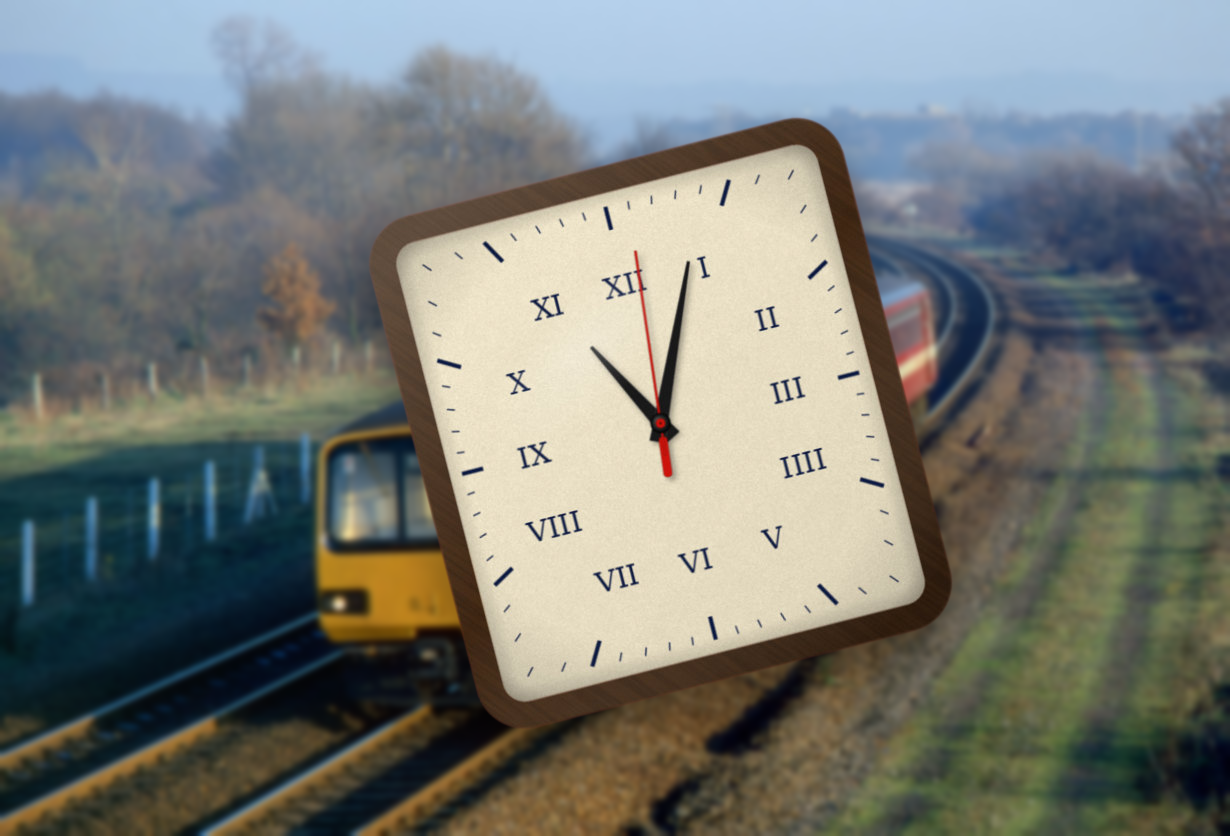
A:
h=11 m=4 s=1
